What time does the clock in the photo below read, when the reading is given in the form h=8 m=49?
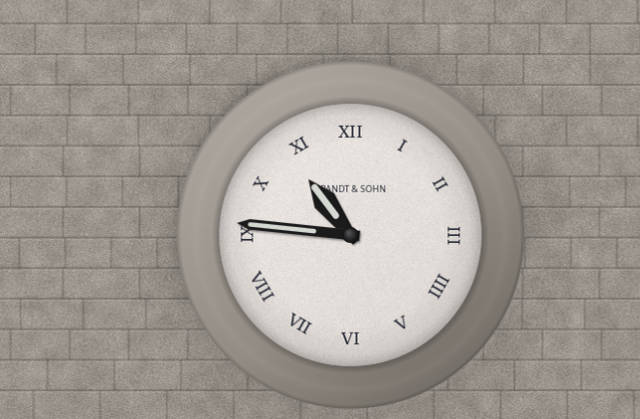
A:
h=10 m=46
